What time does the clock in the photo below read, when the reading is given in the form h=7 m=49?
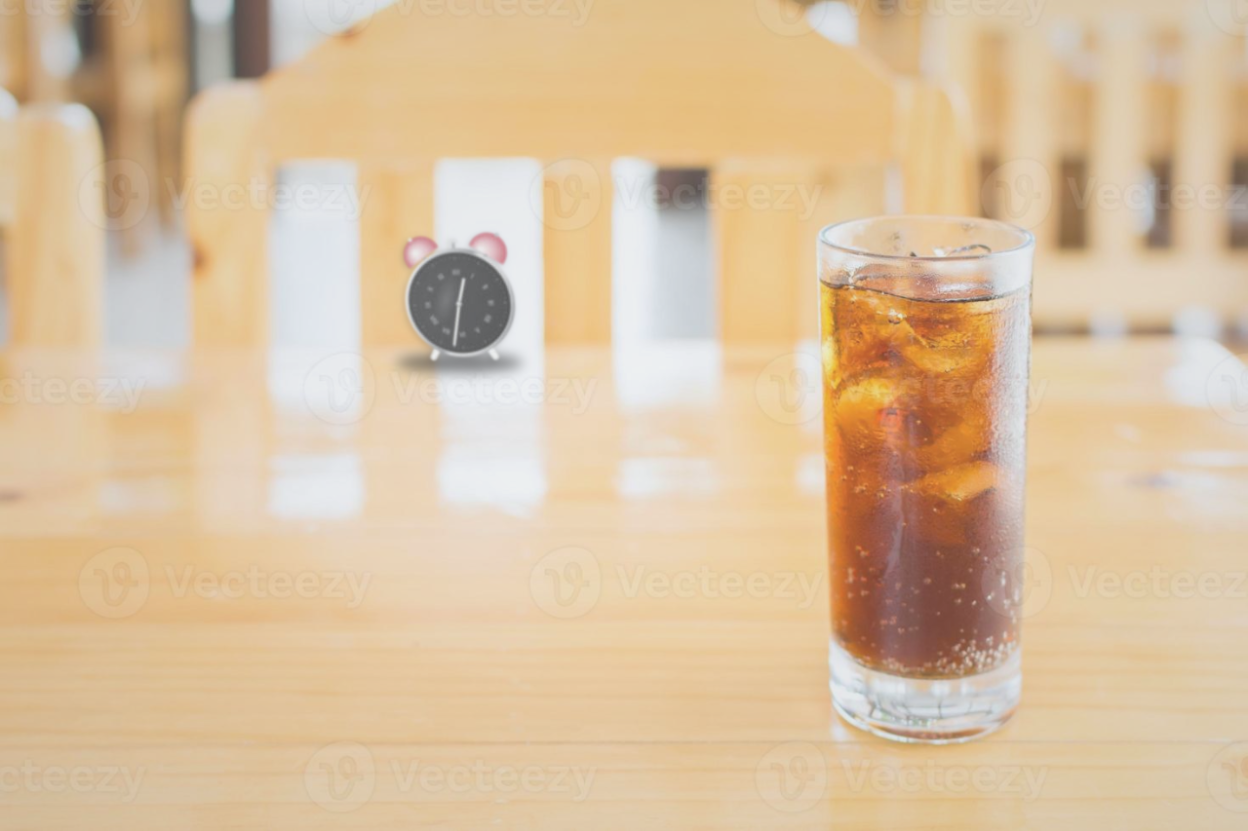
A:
h=12 m=32
